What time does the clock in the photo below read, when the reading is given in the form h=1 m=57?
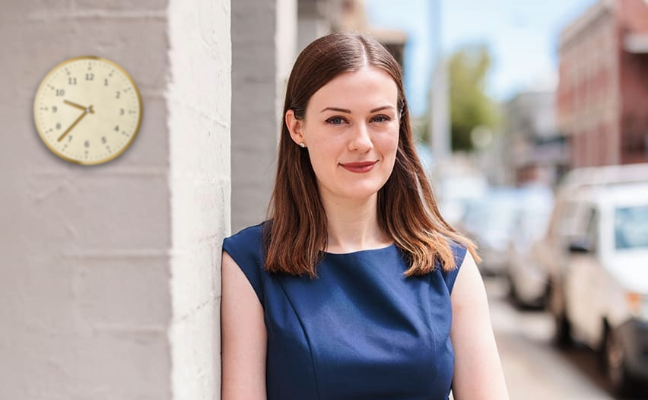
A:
h=9 m=37
